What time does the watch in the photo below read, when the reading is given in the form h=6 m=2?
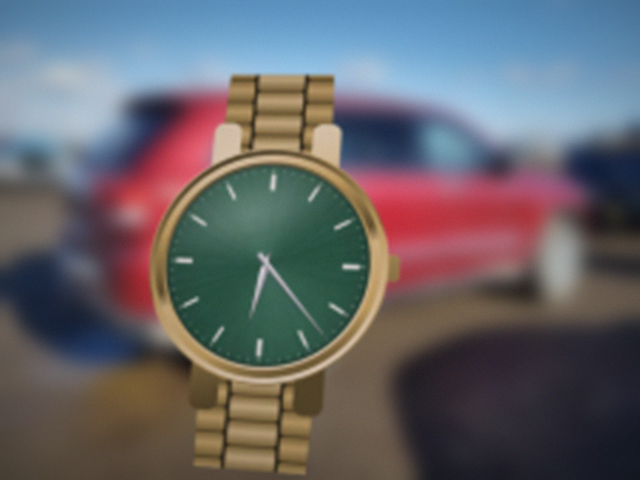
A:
h=6 m=23
